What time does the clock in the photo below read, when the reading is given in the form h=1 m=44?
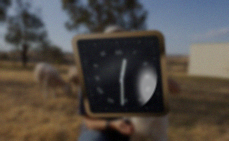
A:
h=12 m=31
